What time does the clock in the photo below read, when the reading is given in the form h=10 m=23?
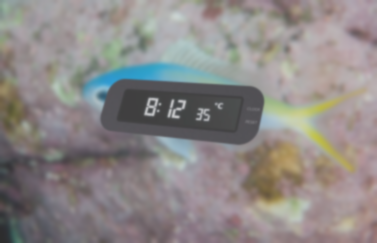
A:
h=8 m=12
